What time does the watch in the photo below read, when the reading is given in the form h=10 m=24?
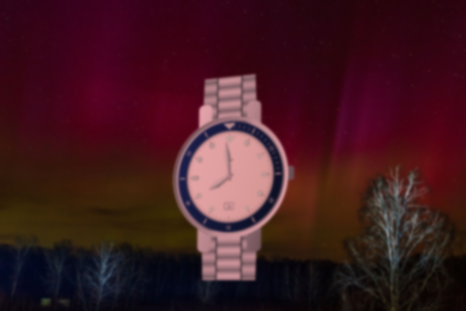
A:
h=7 m=59
